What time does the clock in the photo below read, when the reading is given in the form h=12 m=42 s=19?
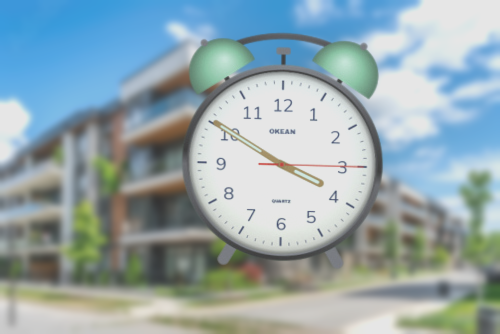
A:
h=3 m=50 s=15
